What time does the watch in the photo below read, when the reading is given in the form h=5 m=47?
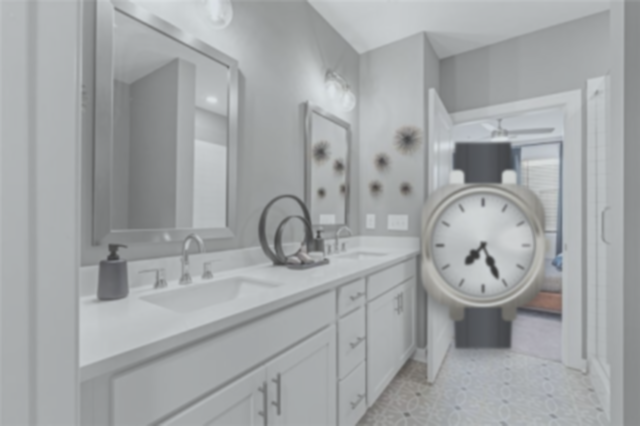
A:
h=7 m=26
